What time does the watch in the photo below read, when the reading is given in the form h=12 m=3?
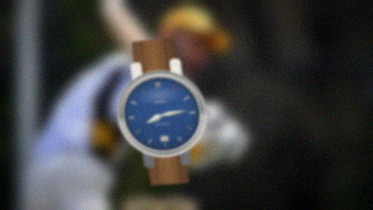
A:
h=8 m=14
